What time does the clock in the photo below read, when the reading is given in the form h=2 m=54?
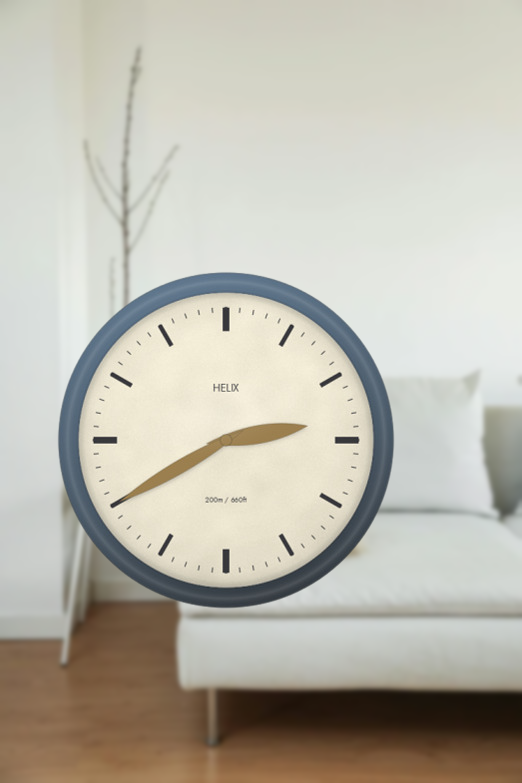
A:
h=2 m=40
